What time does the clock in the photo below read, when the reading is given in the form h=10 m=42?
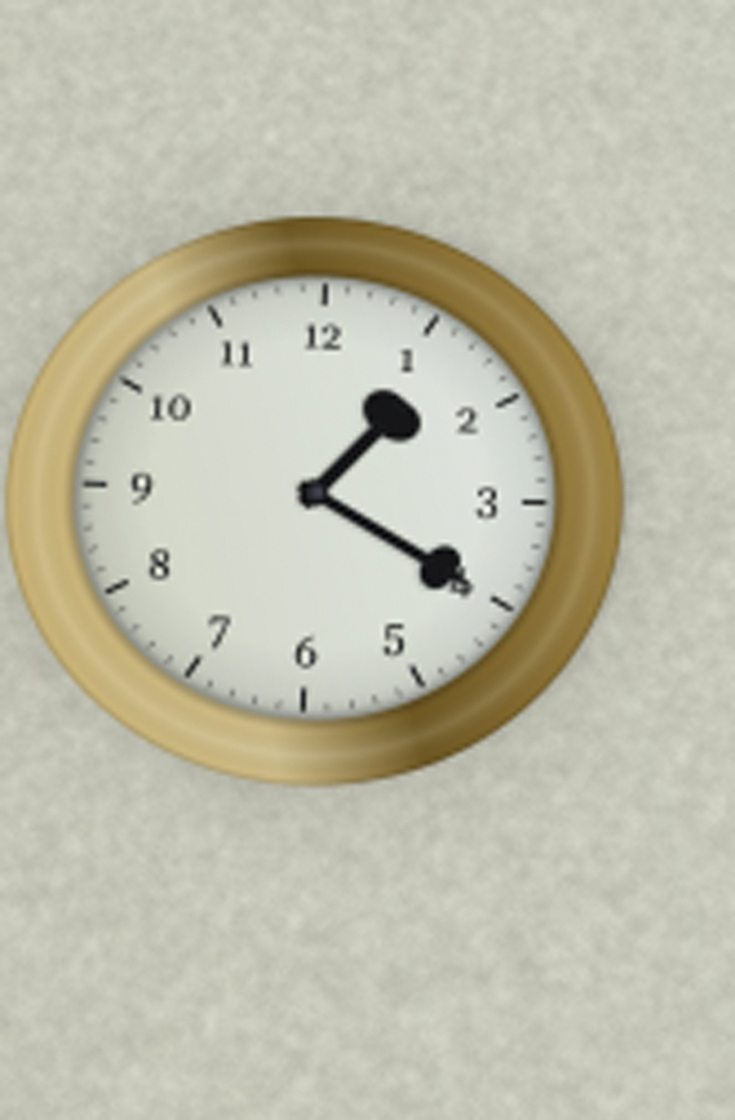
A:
h=1 m=20
